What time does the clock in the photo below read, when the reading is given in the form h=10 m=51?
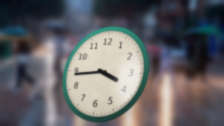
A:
h=3 m=44
